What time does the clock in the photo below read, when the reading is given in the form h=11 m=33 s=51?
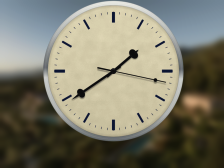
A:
h=1 m=39 s=17
